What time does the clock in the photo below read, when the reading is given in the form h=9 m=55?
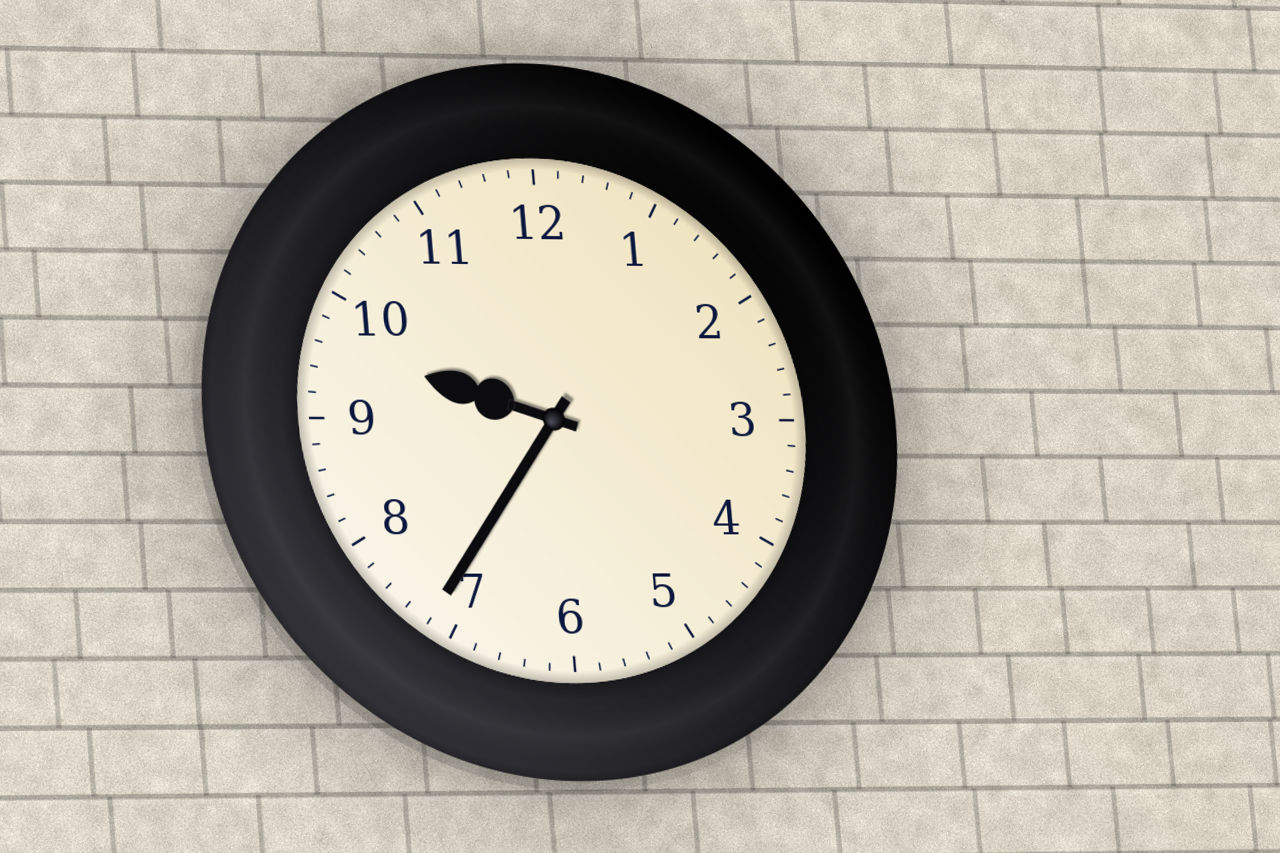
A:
h=9 m=36
